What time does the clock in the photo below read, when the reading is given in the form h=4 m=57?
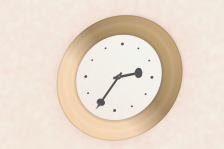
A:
h=2 m=35
